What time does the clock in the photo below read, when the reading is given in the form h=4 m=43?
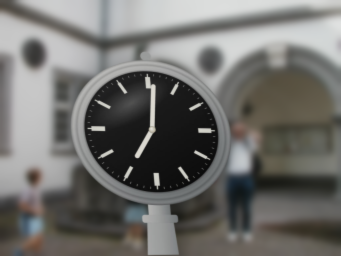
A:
h=7 m=1
